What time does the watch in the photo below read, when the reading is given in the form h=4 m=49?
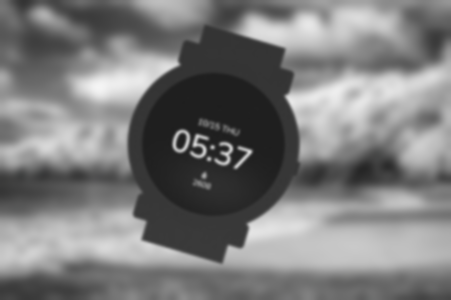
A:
h=5 m=37
